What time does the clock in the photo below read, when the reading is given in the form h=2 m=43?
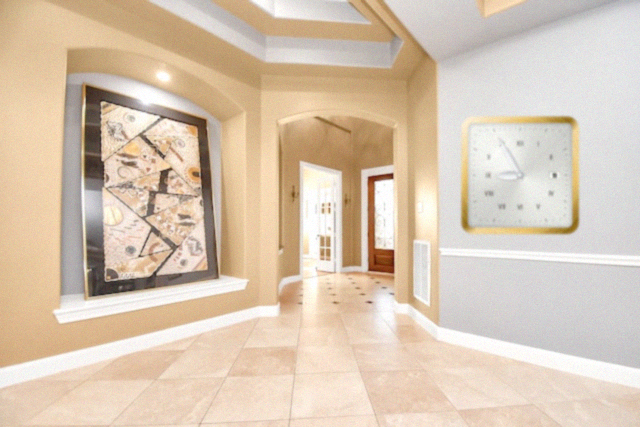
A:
h=8 m=55
